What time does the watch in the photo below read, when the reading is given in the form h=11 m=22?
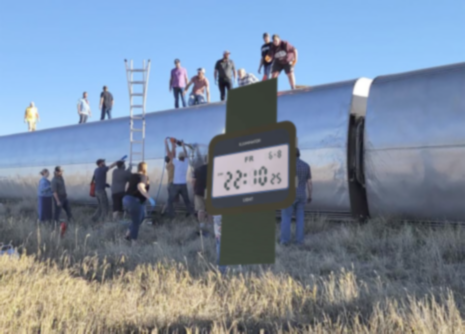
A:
h=22 m=10
